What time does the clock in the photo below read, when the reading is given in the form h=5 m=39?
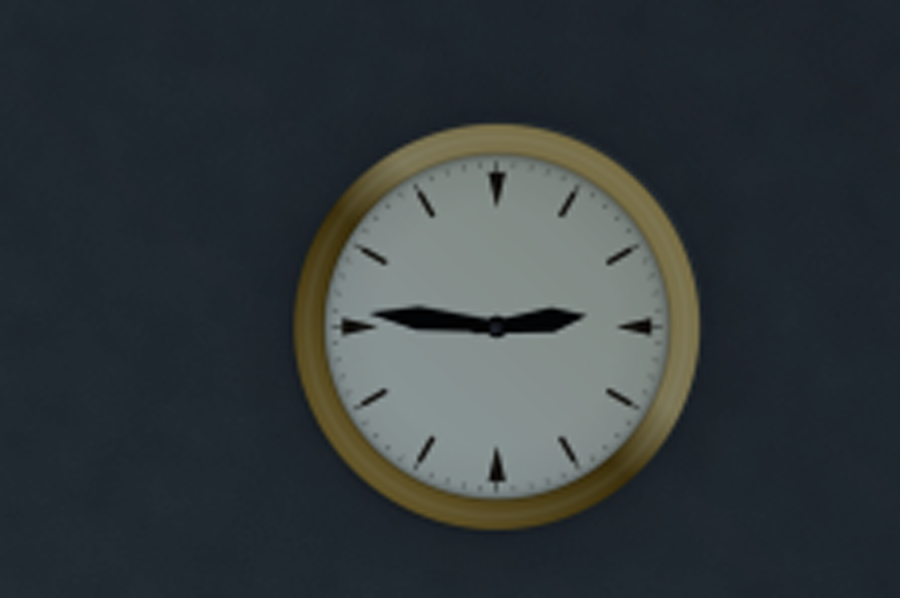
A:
h=2 m=46
